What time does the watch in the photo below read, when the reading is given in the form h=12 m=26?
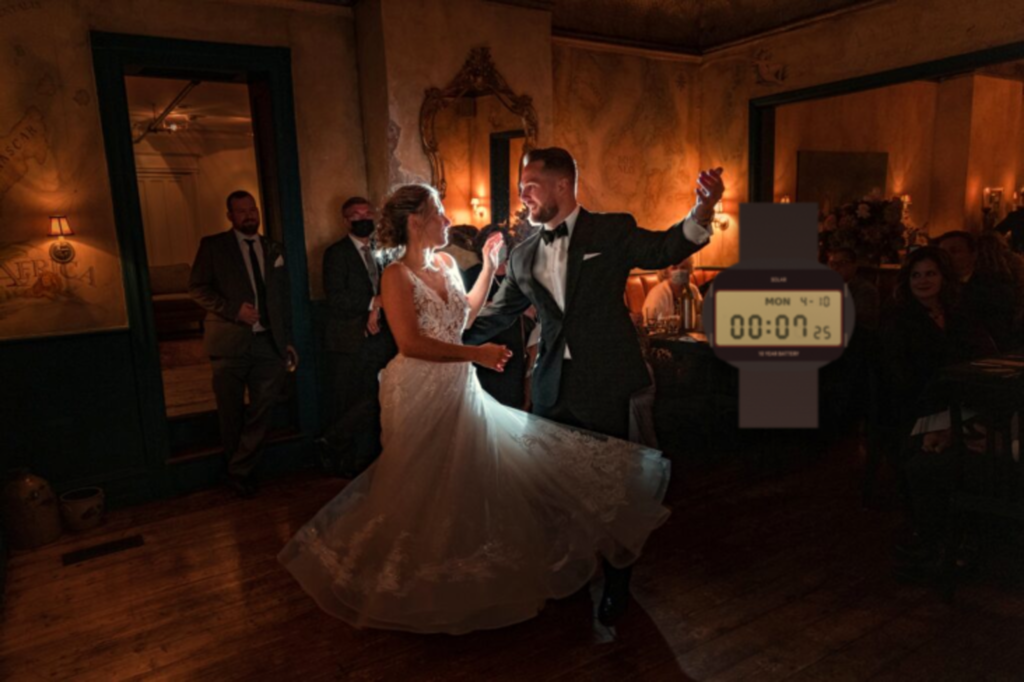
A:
h=0 m=7
